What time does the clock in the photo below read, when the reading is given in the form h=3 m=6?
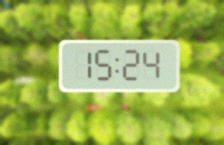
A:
h=15 m=24
